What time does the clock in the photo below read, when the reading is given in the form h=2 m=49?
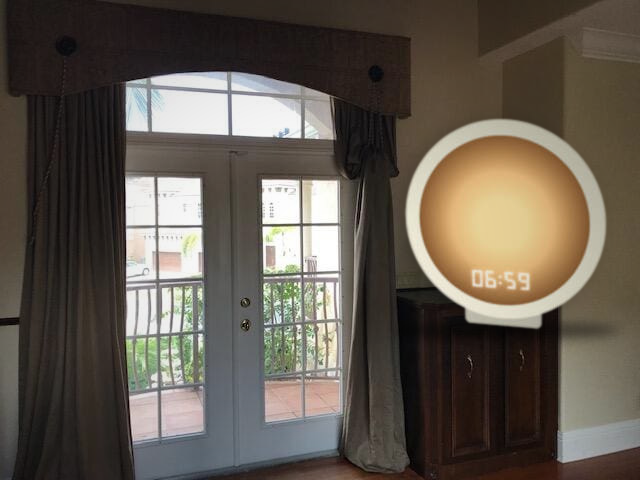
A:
h=6 m=59
